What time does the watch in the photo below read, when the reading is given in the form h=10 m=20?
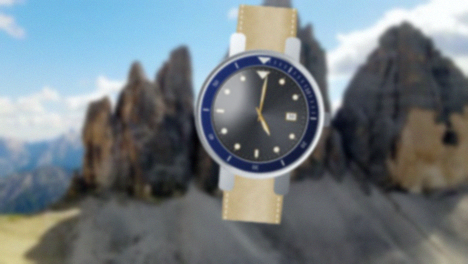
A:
h=5 m=1
